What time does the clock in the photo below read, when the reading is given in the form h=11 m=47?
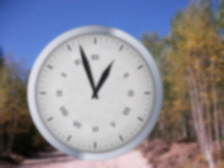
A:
h=12 m=57
